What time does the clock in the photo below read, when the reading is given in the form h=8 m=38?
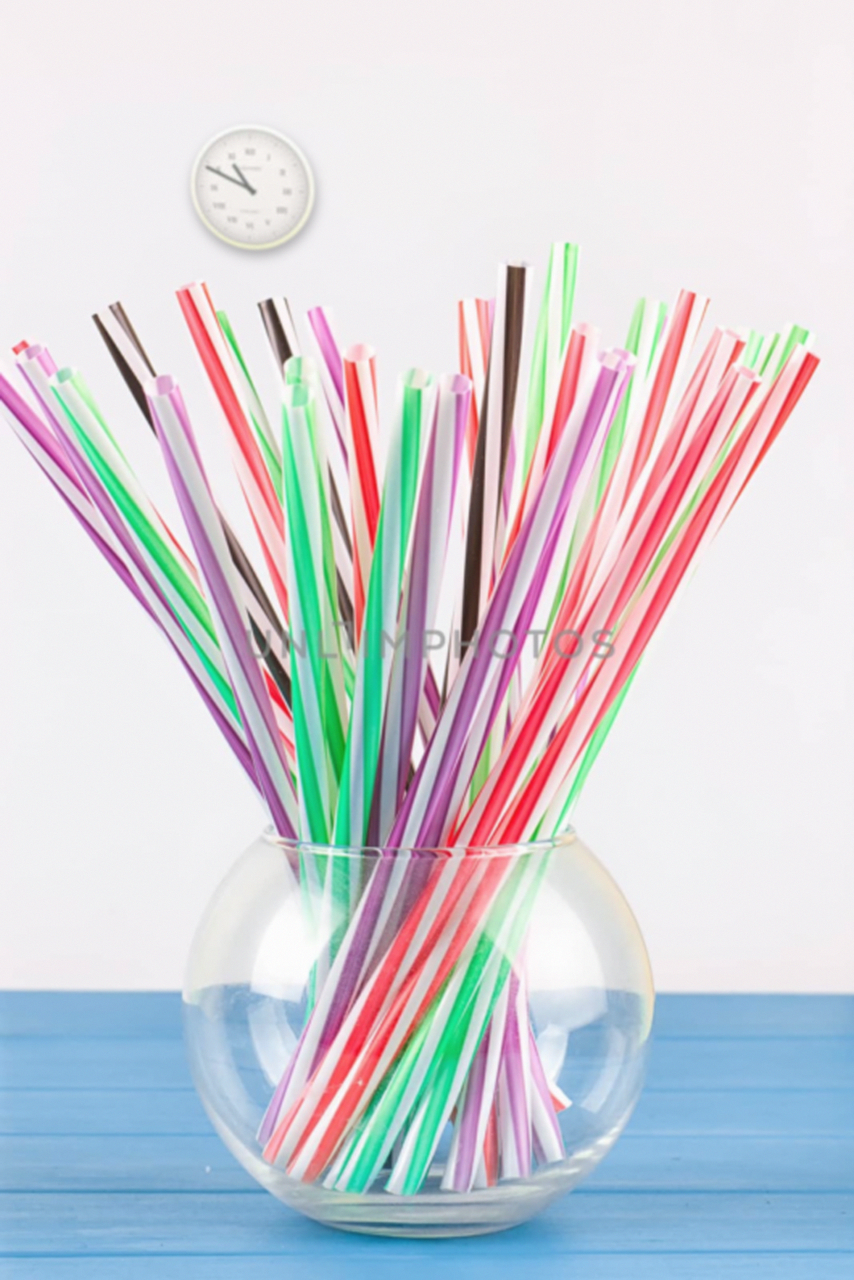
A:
h=10 m=49
